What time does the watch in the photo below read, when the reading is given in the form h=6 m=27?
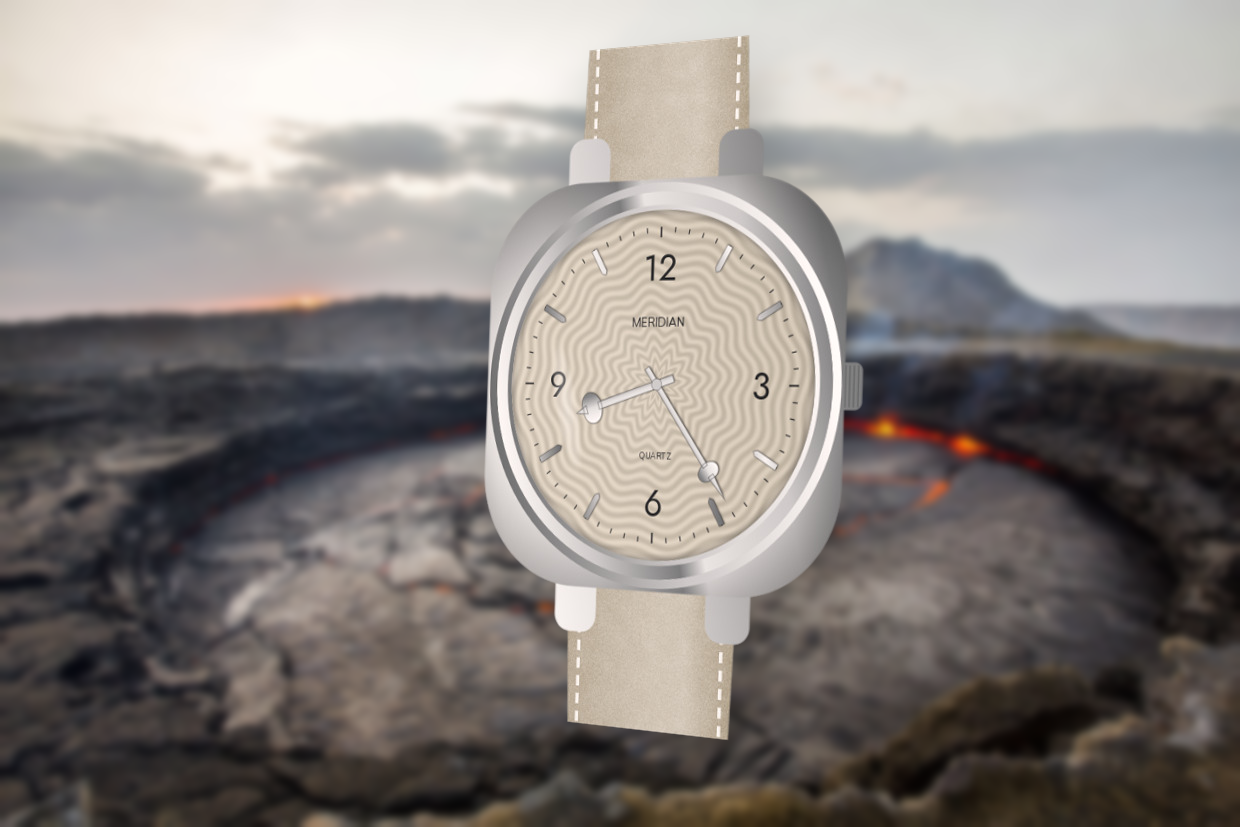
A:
h=8 m=24
